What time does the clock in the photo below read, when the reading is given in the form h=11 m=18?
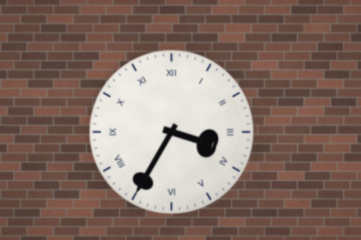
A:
h=3 m=35
